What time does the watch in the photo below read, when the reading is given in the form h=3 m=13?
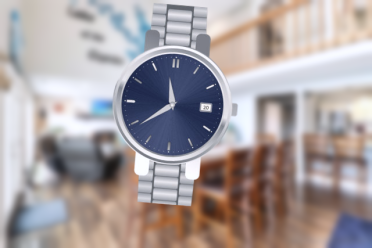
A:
h=11 m=39
